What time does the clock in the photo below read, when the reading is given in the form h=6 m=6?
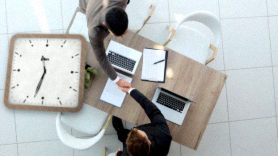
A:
h=11 m=33
